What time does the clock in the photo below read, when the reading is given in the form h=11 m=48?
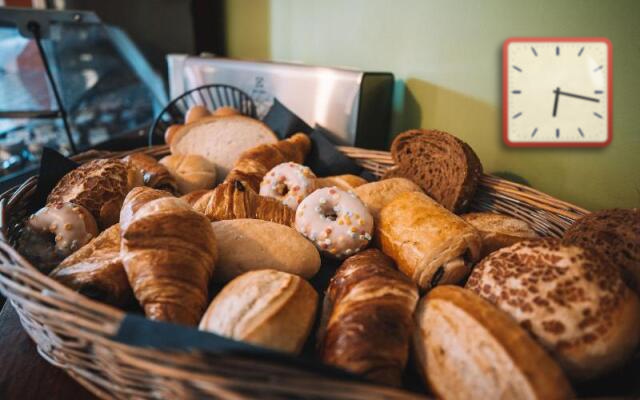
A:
h=6 m=17
